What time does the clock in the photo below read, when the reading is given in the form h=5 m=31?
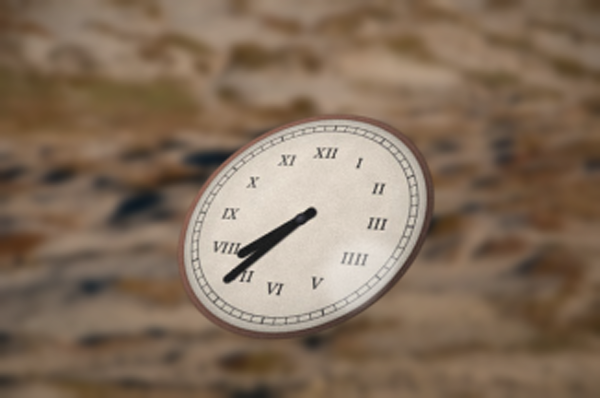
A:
h=7 m=36
